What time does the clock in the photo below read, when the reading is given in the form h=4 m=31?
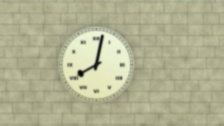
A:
h=8 m=2
